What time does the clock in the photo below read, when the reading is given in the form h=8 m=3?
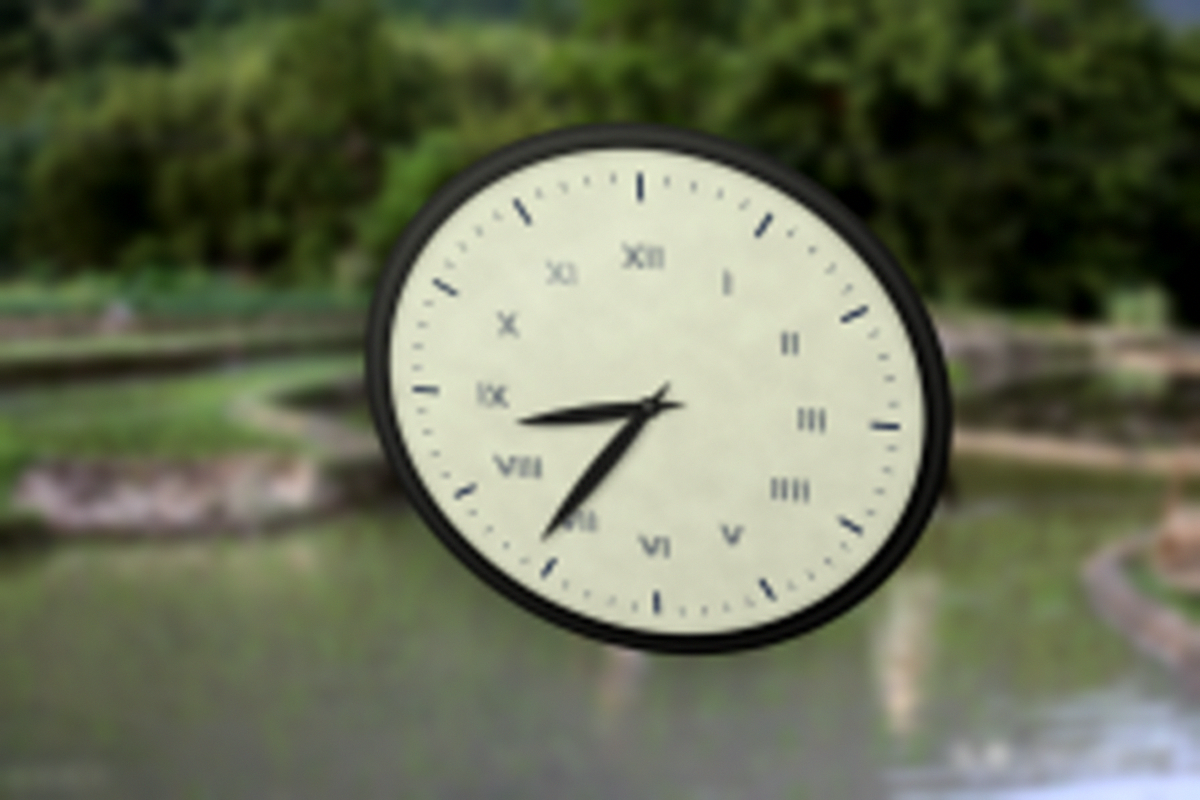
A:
h=8 m=36
